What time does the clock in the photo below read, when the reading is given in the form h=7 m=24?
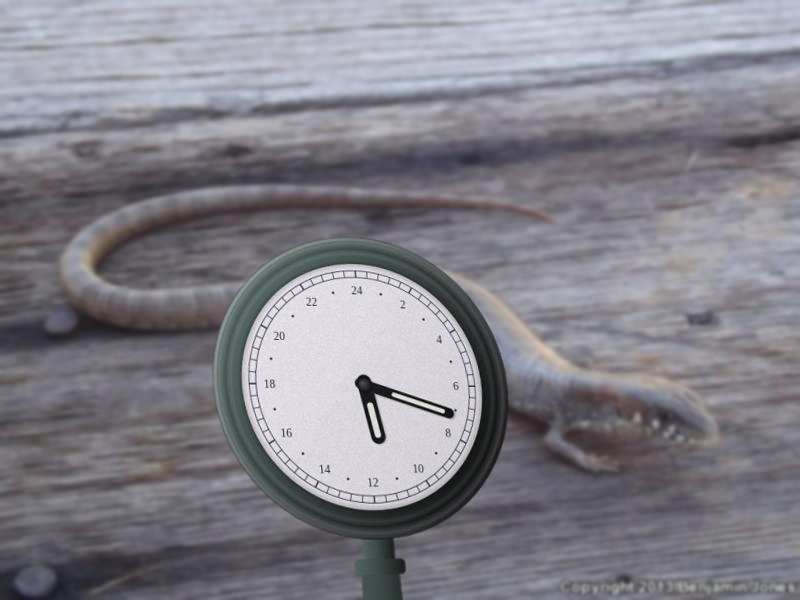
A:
h=11 m=18
